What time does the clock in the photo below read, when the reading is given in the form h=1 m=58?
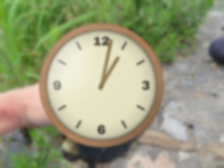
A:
h=1 m=2
